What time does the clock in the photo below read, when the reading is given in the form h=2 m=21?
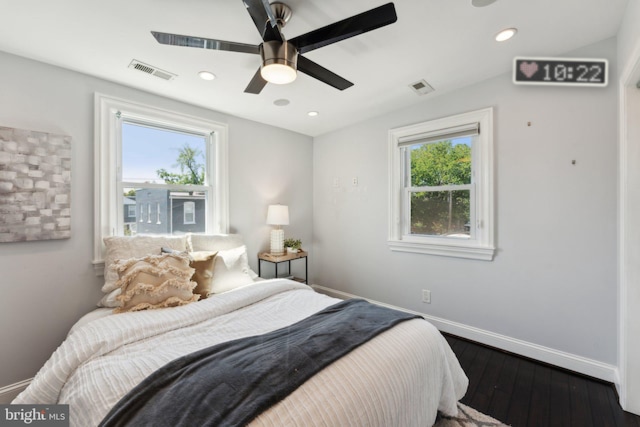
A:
h=10 m=22
